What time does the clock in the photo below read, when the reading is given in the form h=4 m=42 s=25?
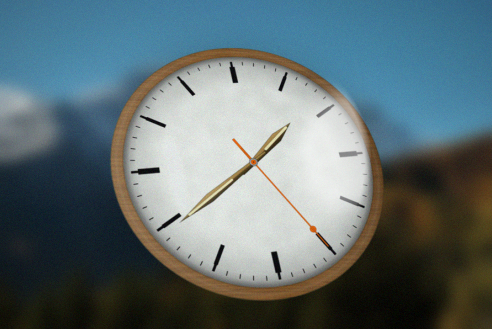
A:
h=1 m=39 s=25
